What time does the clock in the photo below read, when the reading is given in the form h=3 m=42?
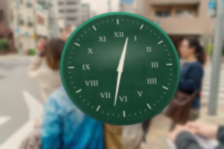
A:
h=12 m=32
